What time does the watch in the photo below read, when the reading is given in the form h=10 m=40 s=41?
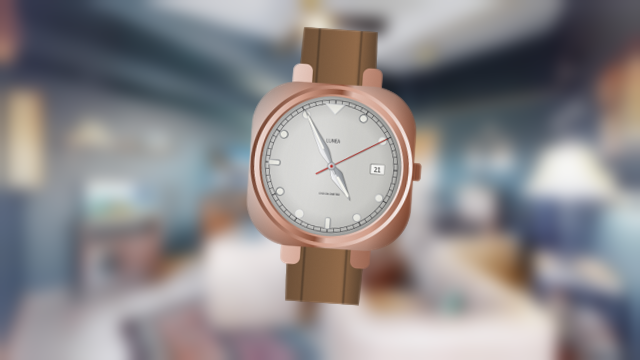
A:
h=4 m=55 s=10
